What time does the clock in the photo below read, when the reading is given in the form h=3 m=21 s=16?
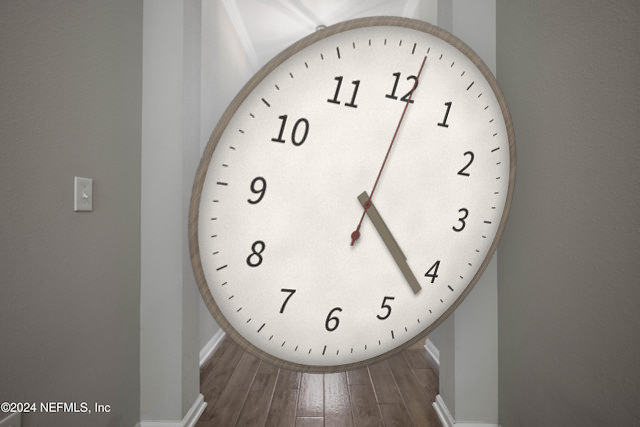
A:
h=4 m=22 s=1
